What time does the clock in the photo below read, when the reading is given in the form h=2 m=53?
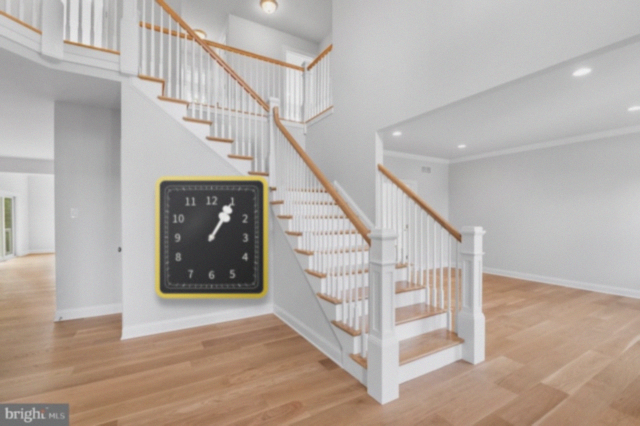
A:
h=1 m=5
